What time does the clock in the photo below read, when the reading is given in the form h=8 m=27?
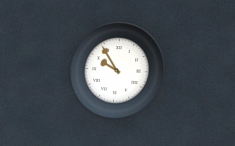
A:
h=9 m=54
